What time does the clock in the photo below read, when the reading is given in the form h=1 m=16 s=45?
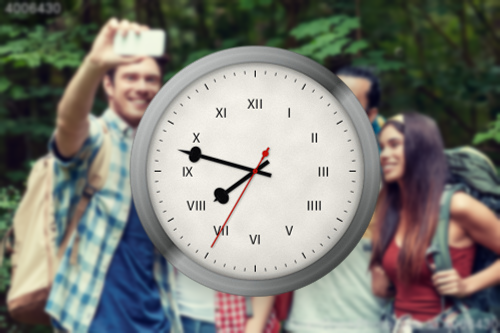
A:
h=7 m=47 s=35
